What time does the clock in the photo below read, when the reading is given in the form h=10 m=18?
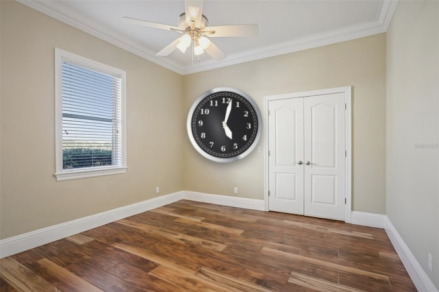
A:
h=5 m=2
